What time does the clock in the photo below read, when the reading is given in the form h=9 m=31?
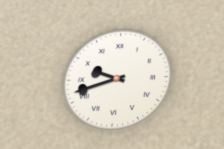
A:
h=9 m=42
